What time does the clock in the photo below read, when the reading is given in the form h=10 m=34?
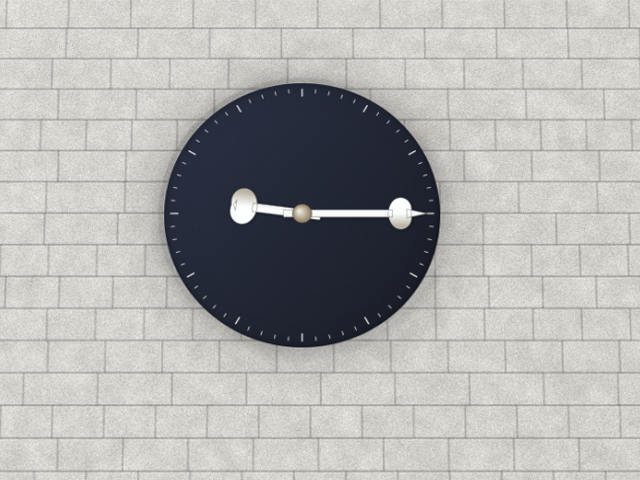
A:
h=9 m=15
